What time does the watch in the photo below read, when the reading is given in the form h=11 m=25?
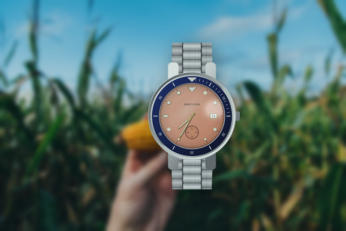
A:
h=7 m=35
